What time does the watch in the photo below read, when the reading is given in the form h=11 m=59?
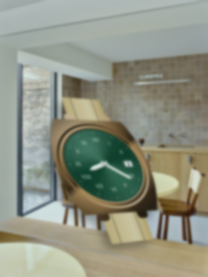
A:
h=8 m=21
